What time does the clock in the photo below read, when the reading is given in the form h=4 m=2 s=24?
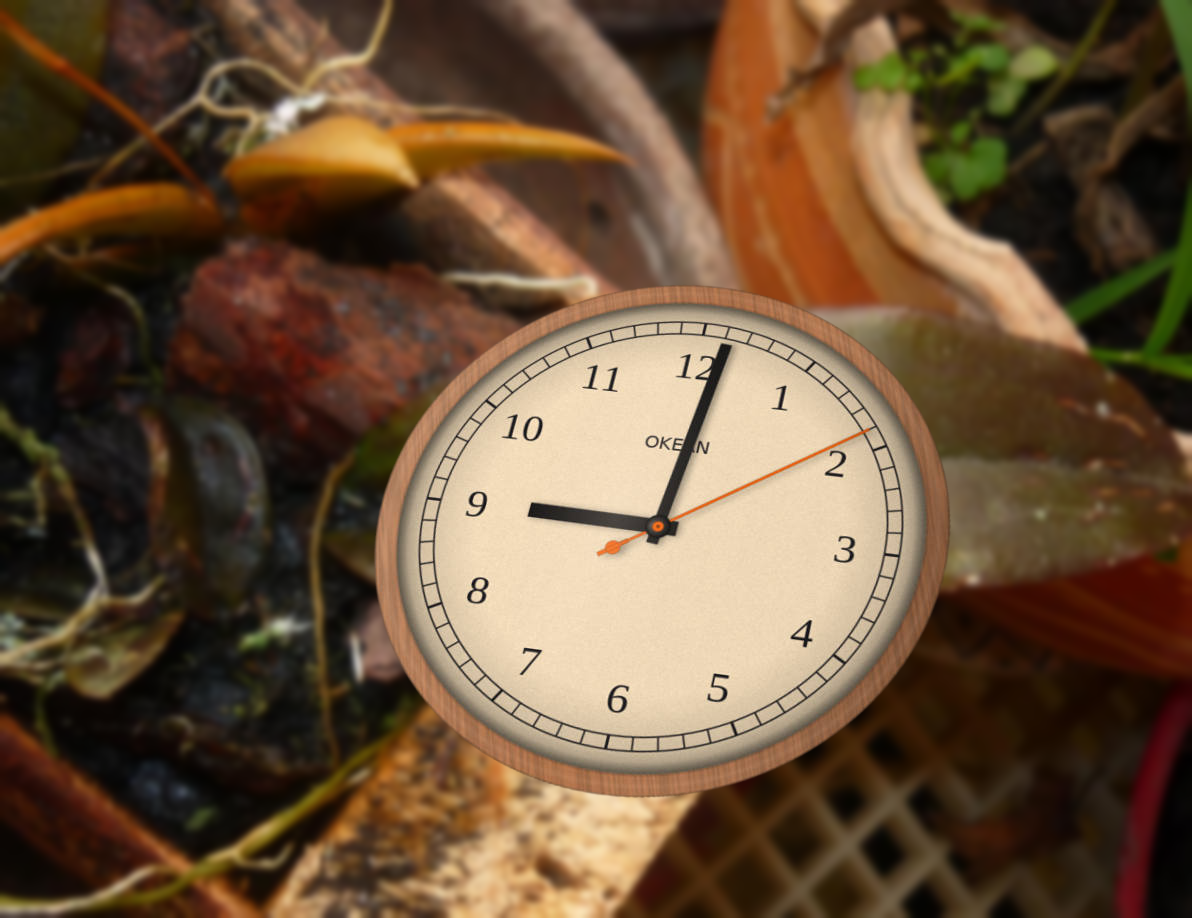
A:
h=9 m=1 s=9
